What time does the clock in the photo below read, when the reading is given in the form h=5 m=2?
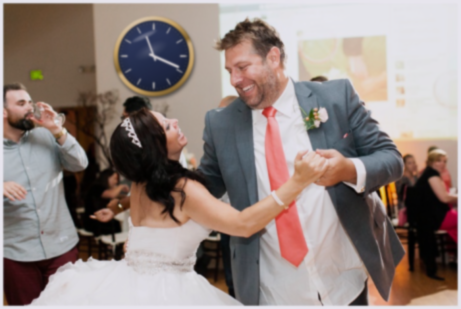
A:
h=11 m=19
